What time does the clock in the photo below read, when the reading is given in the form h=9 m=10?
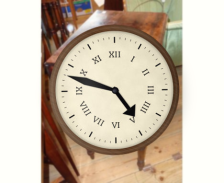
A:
h=4 m=48
